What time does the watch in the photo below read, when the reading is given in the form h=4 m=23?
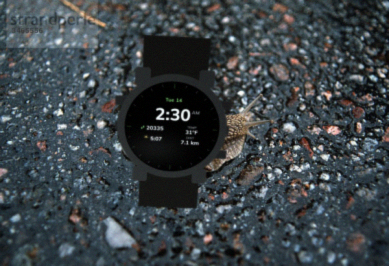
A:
h=2 m=30
